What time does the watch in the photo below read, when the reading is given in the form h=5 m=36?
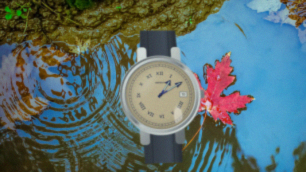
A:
h=1 m=10
